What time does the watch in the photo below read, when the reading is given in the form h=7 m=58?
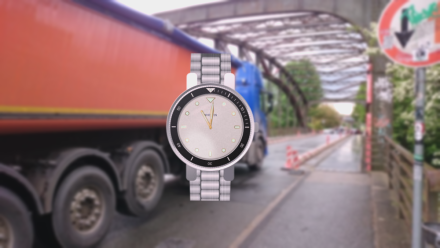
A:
h=11 m=1
